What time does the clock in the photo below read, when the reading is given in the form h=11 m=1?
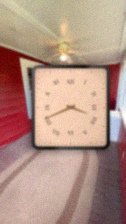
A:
h=3 m=41
